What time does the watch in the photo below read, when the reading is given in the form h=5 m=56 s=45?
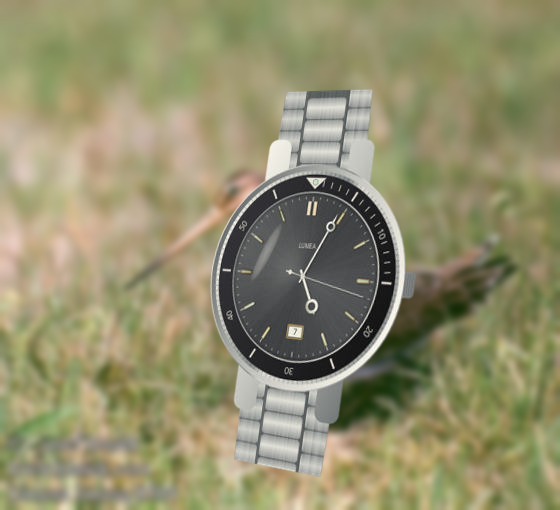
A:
h=5 m=4 s=17
